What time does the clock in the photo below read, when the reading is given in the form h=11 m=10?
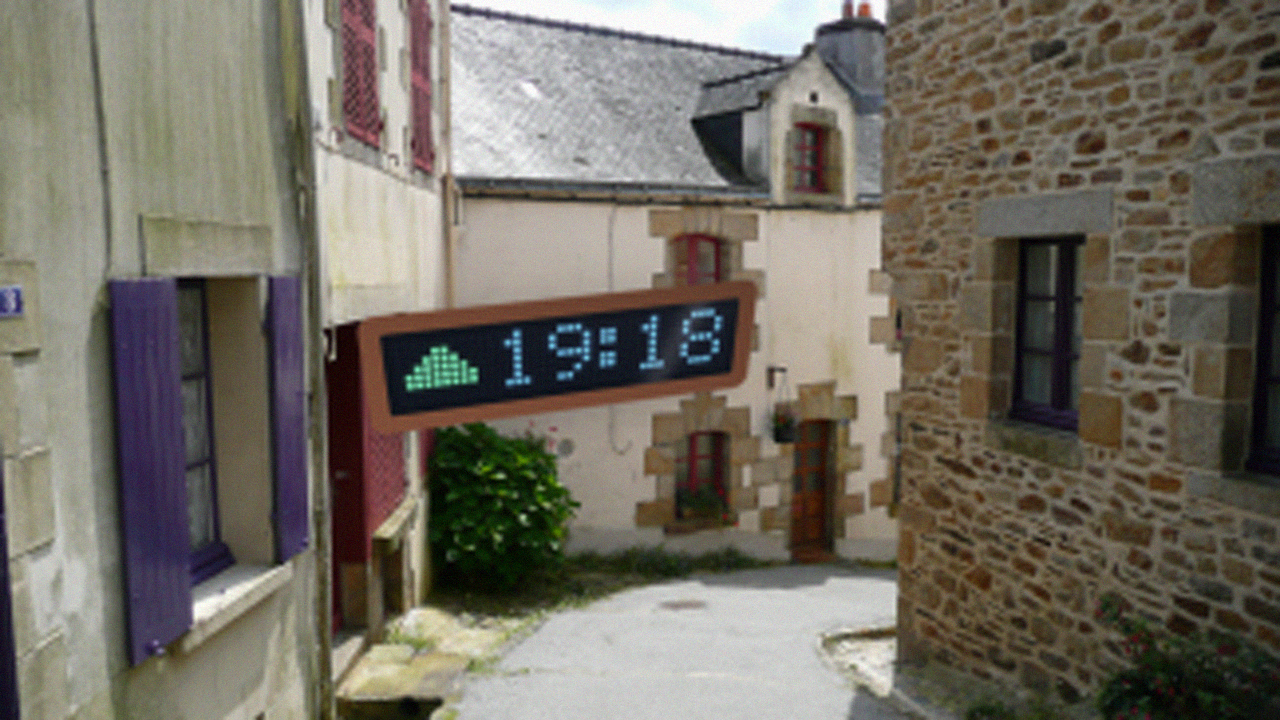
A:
h=19 m=18
